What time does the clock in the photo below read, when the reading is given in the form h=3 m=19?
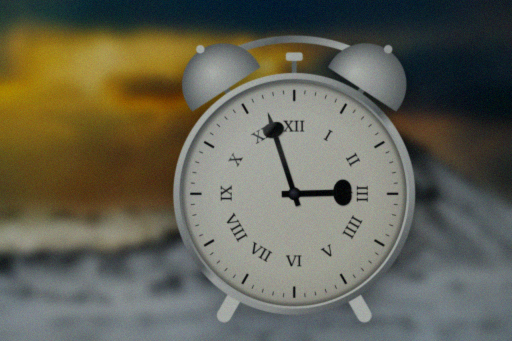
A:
h=2 m=57
